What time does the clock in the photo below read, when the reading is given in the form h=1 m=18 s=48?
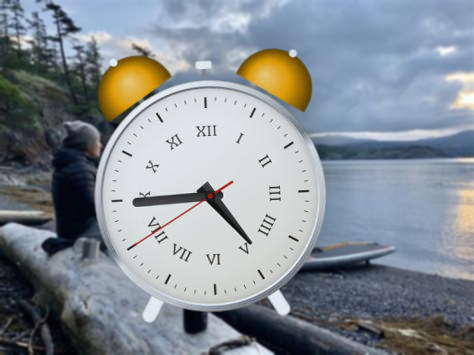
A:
h=4 m=44 s=40
